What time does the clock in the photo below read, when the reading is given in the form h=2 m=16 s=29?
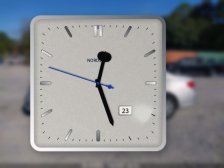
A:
h=12 m=26 s=48
